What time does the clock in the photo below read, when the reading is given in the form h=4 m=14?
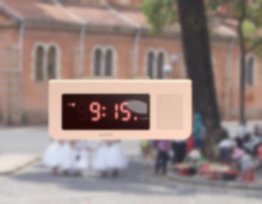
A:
h=9 m=15
